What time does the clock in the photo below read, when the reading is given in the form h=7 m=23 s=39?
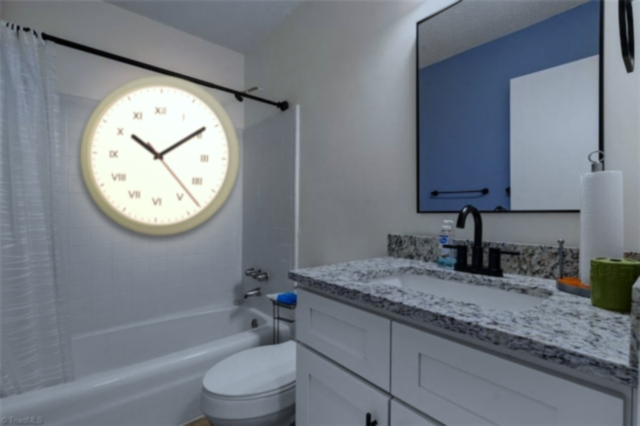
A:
h=10 m=9 s=23
